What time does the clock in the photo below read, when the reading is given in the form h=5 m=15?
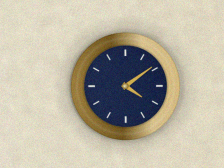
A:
h=4 m=9
